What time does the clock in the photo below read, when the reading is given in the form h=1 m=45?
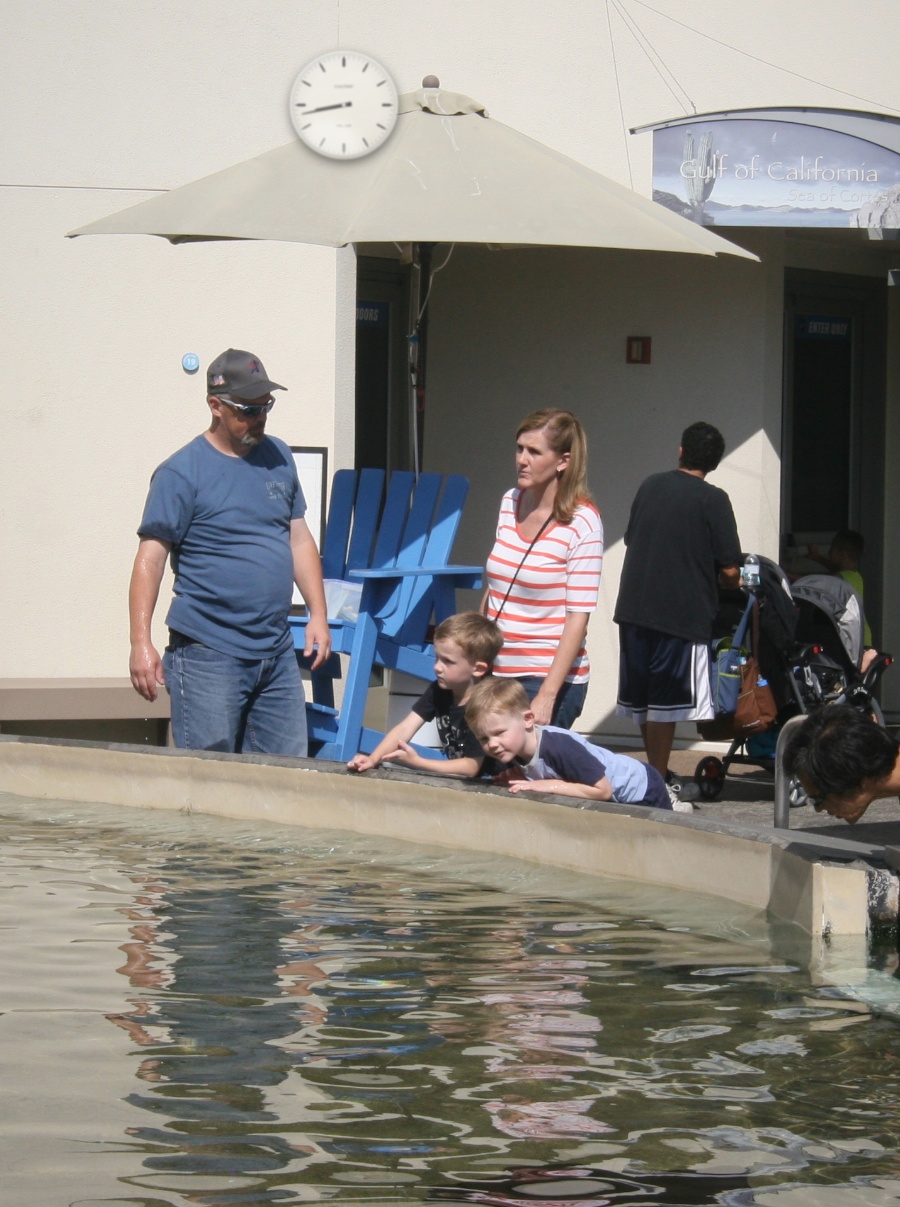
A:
h=8 m=43
